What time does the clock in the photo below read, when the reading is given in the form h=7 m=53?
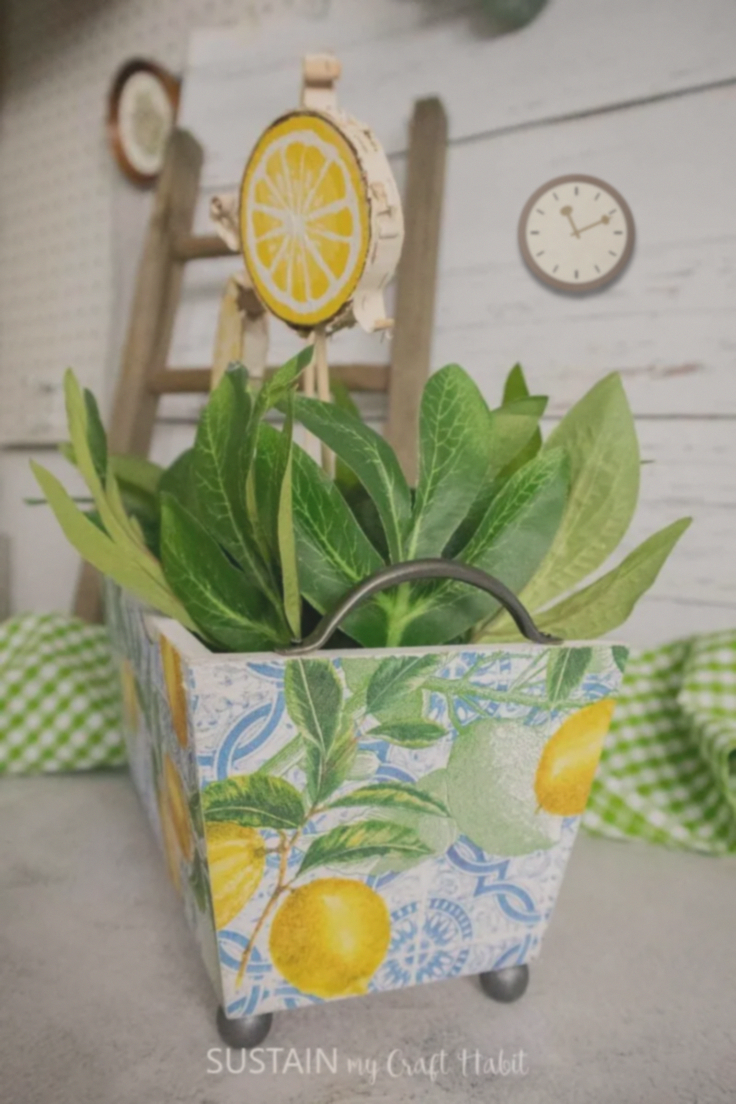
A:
h=11 m=11
